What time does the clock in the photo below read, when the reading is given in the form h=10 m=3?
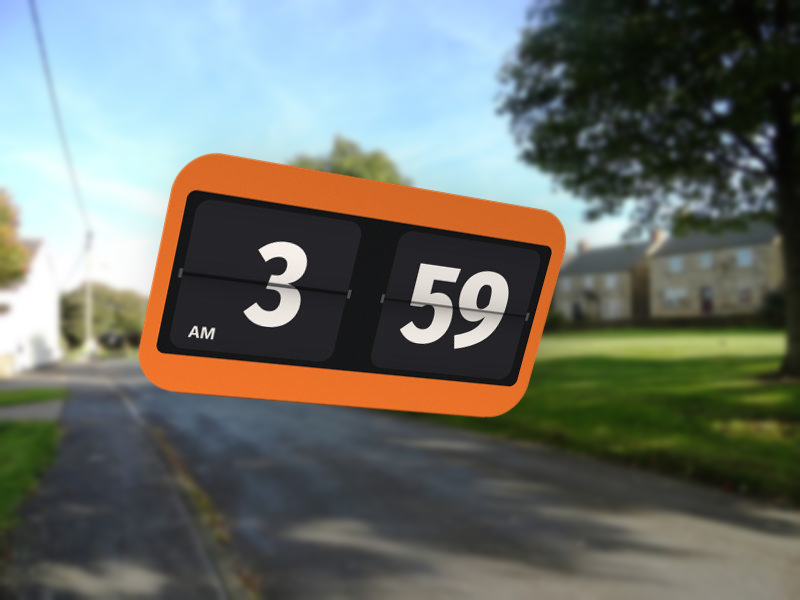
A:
h=3 m=59
